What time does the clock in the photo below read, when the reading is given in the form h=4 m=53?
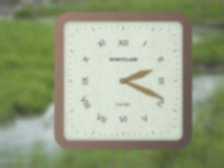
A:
h=2 m=19
